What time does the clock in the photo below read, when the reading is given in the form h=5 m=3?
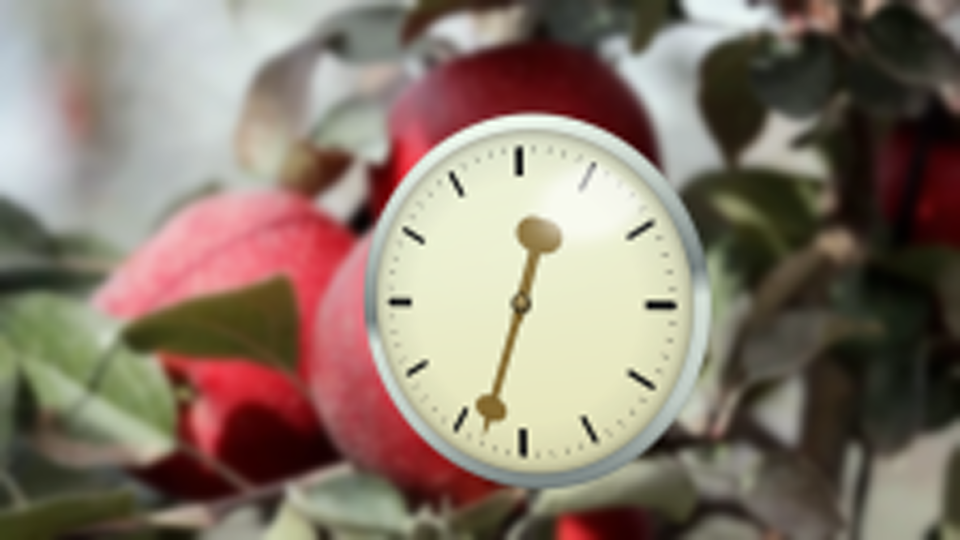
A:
h=12 m=33
